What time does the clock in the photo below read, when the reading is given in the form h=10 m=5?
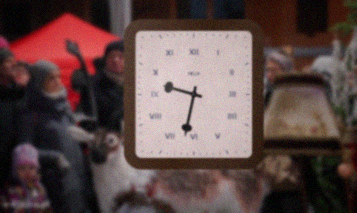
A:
h=9 m=32
